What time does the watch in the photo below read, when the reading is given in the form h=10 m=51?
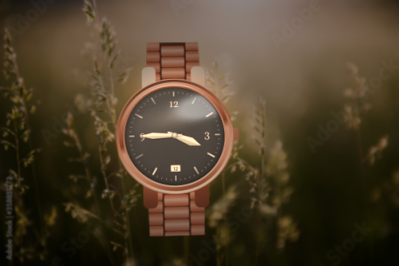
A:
h=3 m=45
